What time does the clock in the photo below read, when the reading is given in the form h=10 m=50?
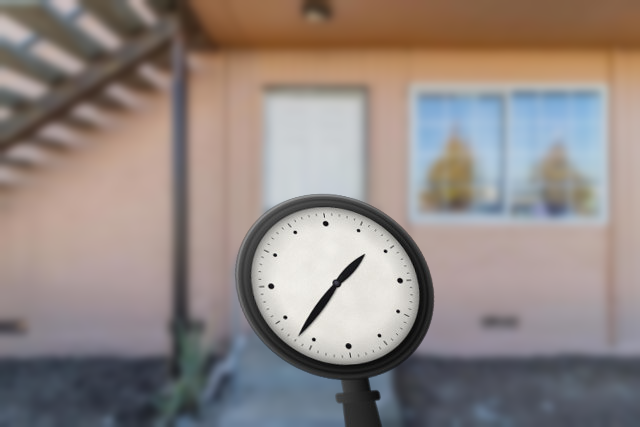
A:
h=1 m=37
